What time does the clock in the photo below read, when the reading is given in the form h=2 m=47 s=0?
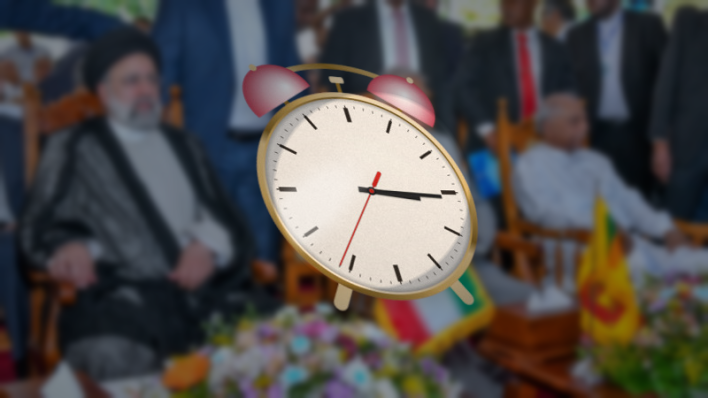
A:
h=3 m=15 s=36
